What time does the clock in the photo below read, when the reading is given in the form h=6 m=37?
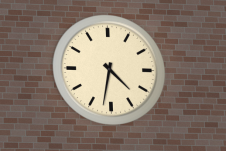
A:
h=4 m=32
